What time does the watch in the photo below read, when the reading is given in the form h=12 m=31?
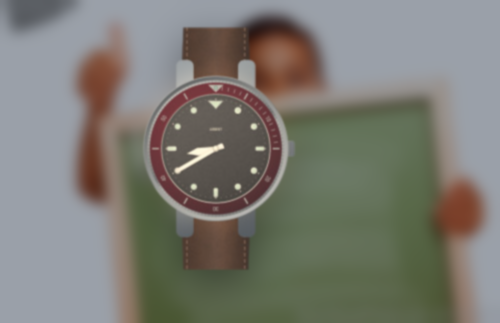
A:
h=8 m=40
